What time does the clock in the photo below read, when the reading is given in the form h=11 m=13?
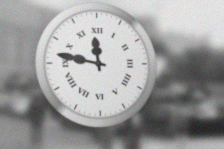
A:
h=11 m=47
